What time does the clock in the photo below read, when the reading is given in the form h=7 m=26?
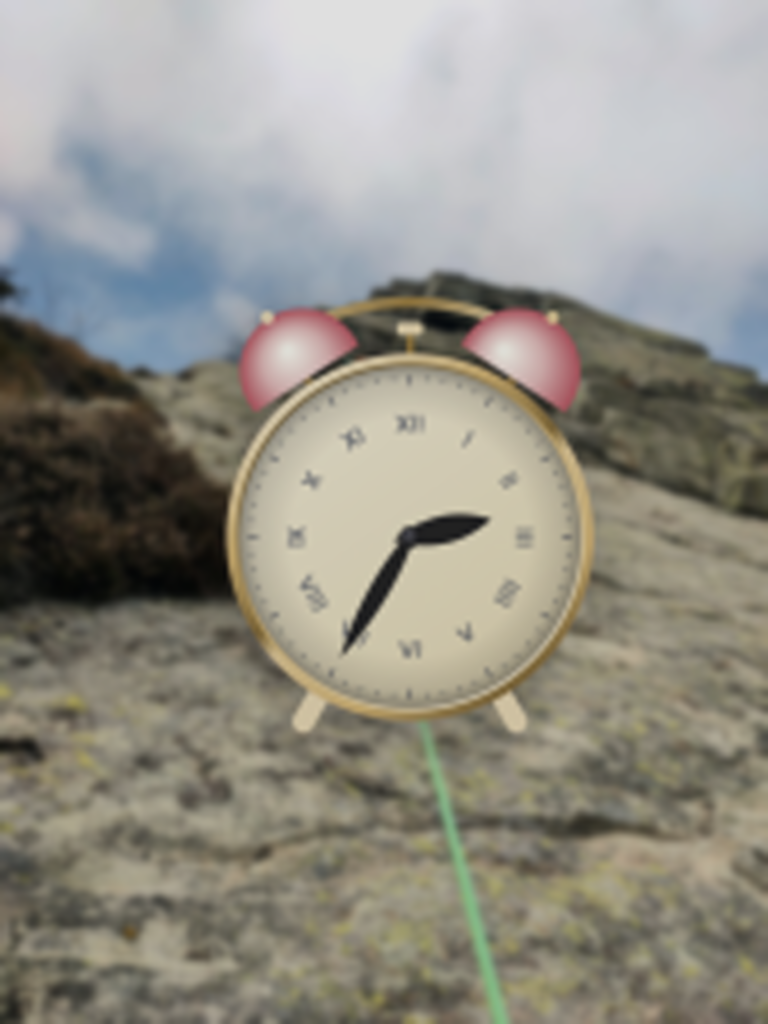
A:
h=2 m=35
